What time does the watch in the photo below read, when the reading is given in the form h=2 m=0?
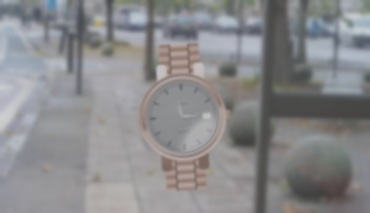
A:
h=2 m=58
